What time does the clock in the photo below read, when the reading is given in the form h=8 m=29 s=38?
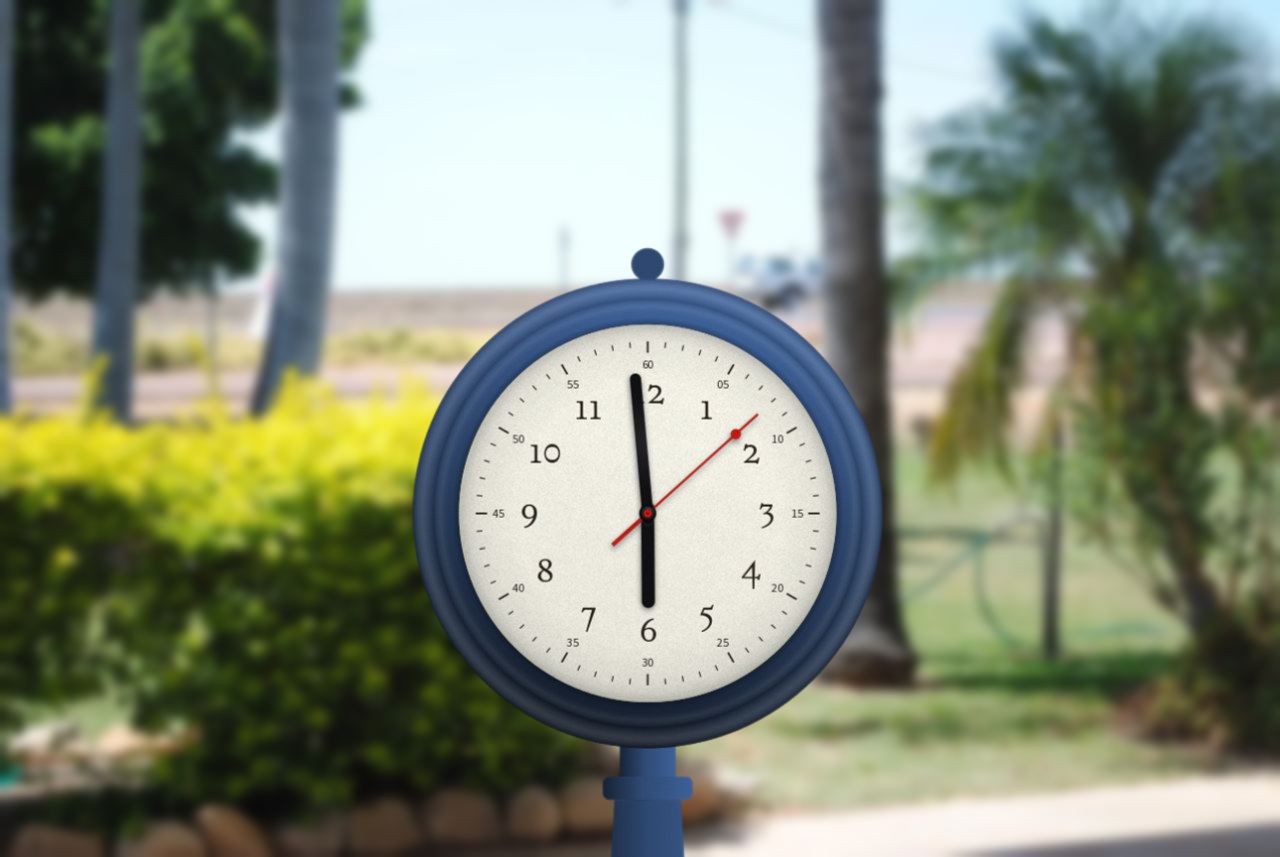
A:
h=5 m=59 s=8
